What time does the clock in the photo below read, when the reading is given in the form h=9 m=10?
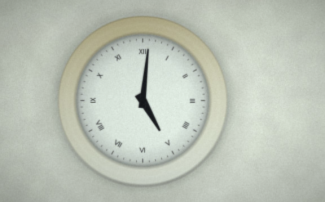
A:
h=5 m=1
